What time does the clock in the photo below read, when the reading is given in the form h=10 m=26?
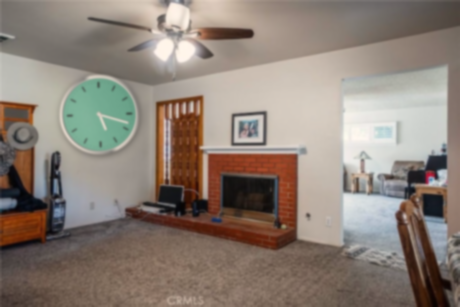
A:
h=5 m=18
